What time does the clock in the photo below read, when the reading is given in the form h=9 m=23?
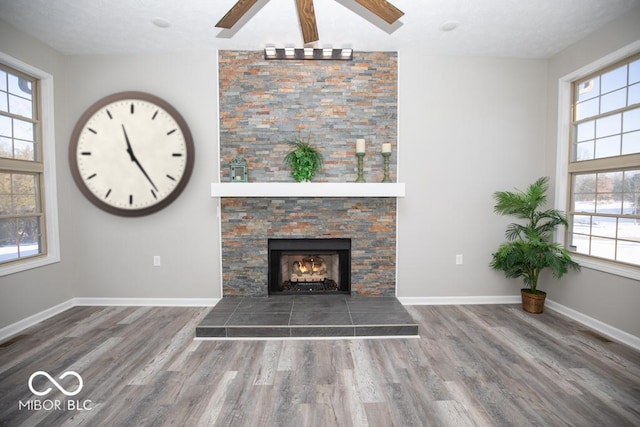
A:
h=11 m=24
